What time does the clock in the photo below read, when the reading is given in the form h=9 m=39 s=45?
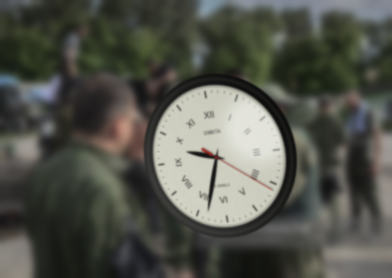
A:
h=9 m=33 s=21
